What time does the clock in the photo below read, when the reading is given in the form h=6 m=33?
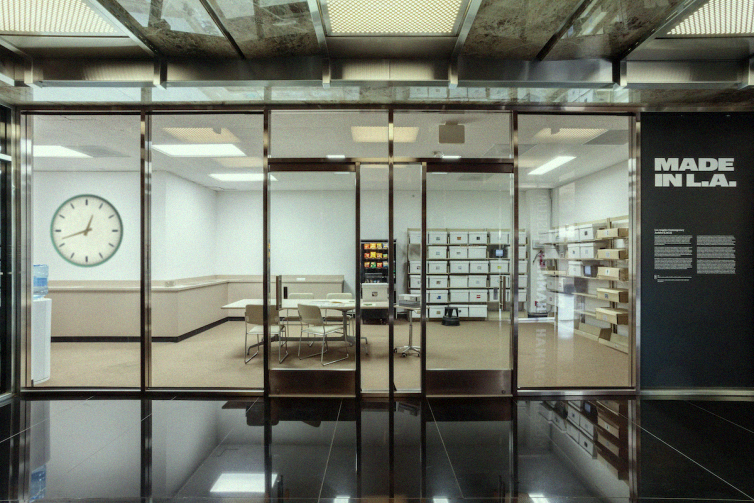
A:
h=12 m=42
